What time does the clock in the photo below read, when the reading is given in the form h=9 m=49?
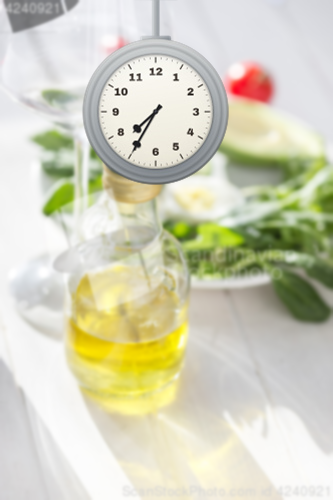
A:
h=7 m=35
